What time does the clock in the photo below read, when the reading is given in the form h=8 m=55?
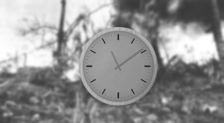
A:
h=11 m=9
